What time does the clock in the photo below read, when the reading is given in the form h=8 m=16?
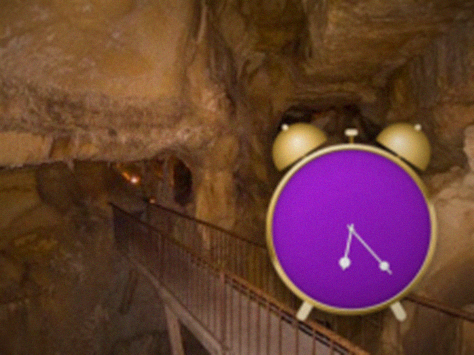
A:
h=6 m=23
